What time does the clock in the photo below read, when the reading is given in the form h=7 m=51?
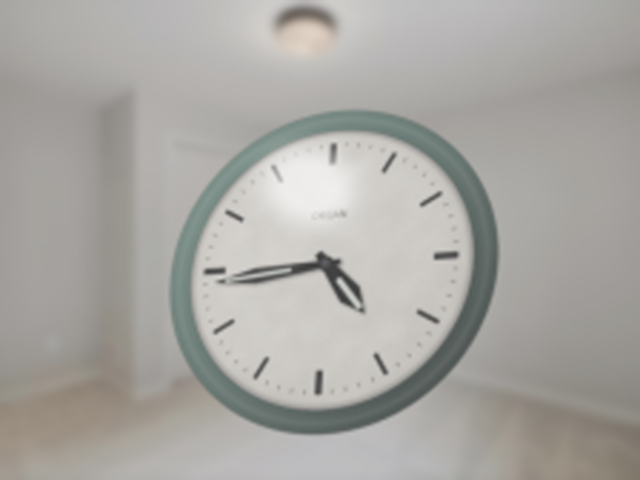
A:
h=4 m=44
